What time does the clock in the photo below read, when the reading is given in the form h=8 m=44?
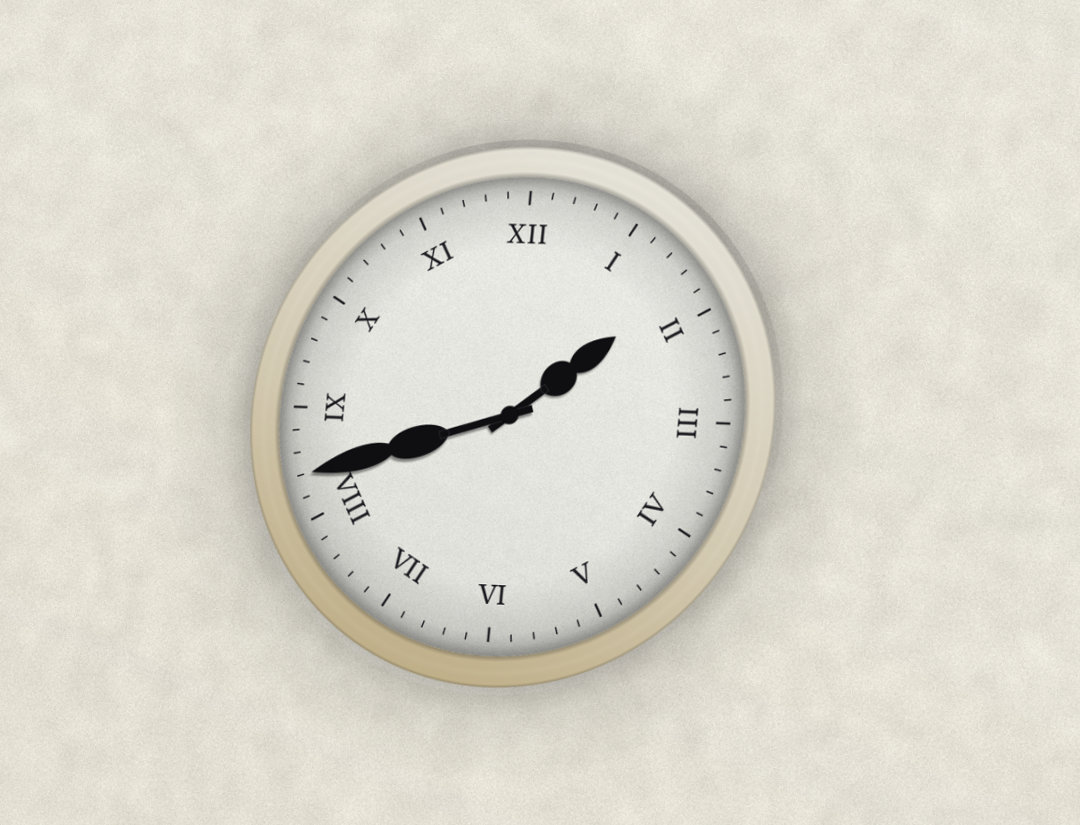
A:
h=1 m=42
